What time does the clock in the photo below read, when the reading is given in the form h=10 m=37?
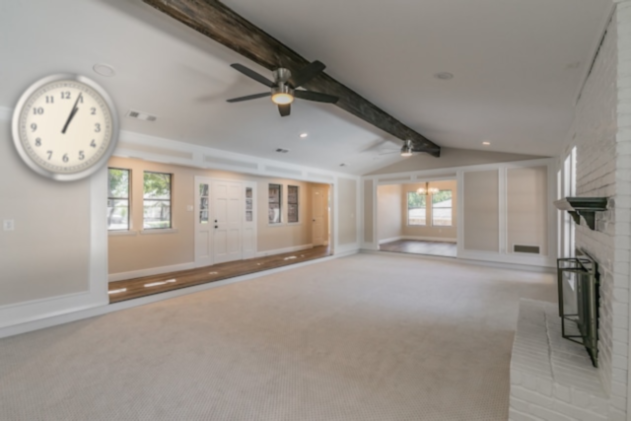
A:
h=1 m=4
